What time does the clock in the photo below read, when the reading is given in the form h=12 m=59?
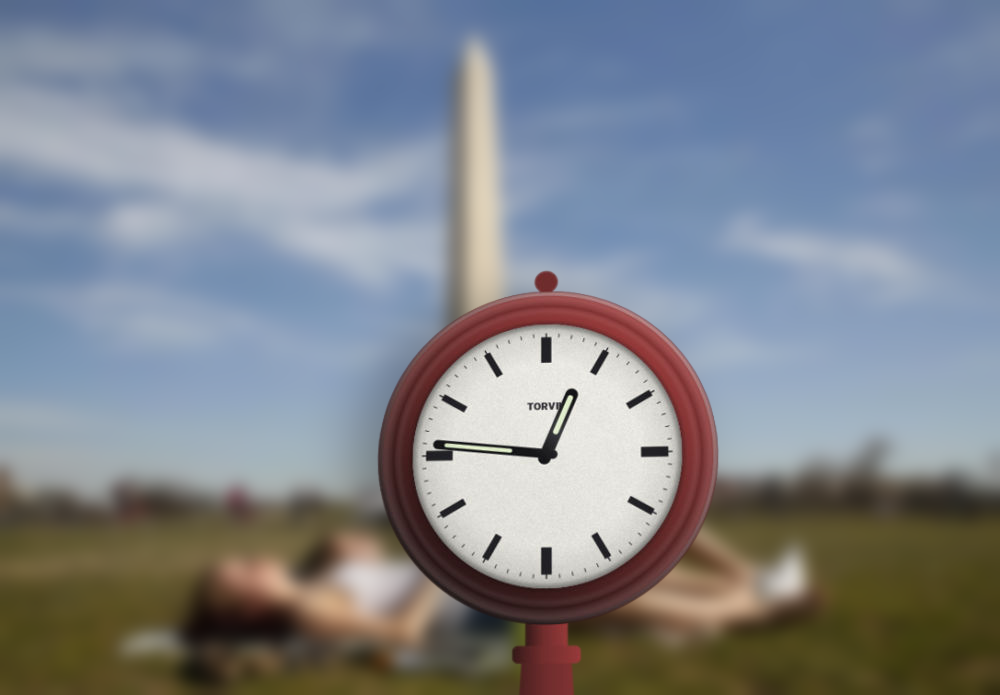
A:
h=12 m=46
